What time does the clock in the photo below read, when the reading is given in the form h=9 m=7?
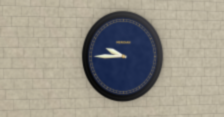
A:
h=9 m=45
